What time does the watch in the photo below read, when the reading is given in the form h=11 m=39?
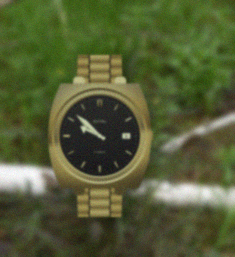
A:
h=9 m=52
